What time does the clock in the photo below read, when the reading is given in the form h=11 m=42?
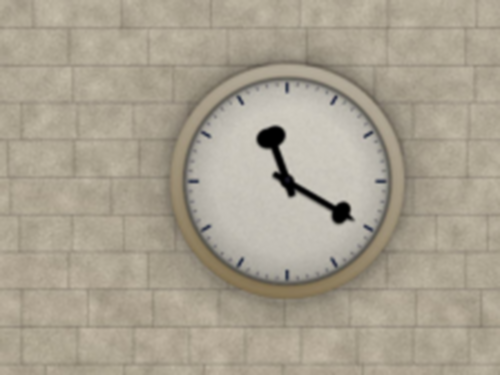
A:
h=11 m=20
